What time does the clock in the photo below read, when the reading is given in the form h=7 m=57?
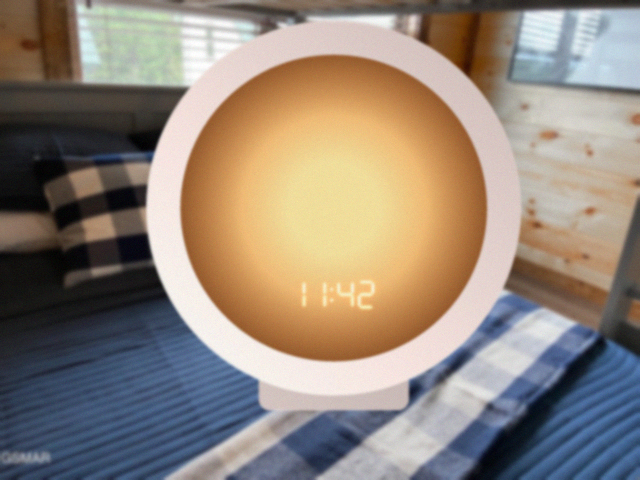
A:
h=11 m=42
